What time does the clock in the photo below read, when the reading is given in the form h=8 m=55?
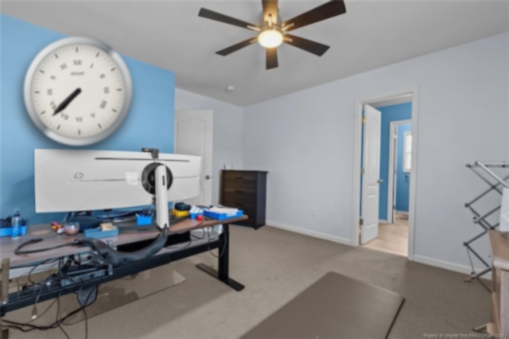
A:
h=7 m=38
